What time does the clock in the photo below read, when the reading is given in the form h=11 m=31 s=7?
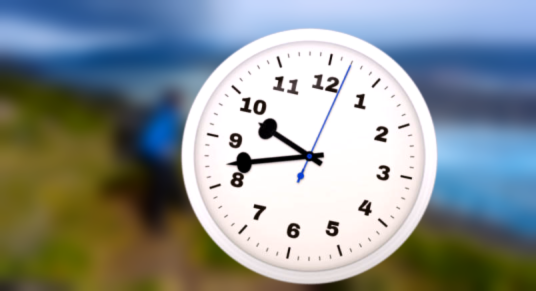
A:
h=9 m=42 s=2
